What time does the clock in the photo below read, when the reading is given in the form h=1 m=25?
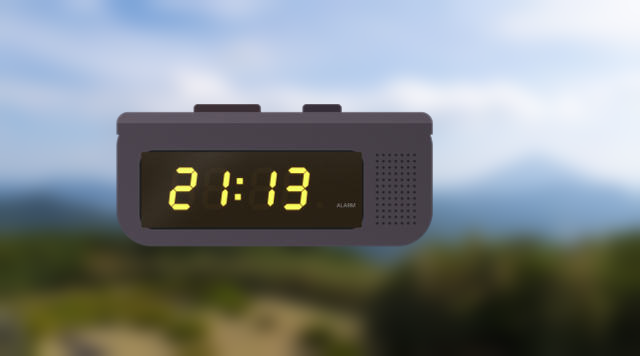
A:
h=21 m=13
